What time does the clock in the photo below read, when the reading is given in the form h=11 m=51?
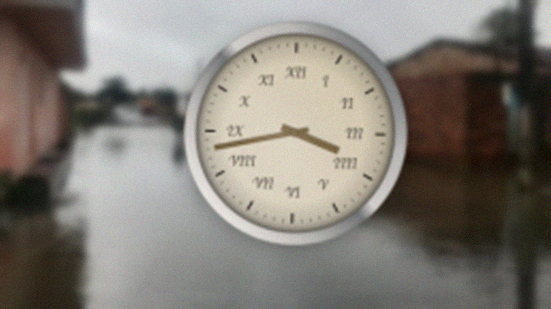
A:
h=3 m=43
